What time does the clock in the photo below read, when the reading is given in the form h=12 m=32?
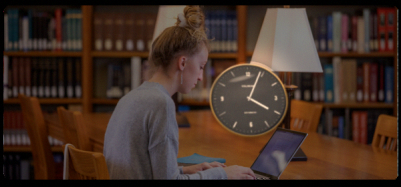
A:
h=4 m=4
